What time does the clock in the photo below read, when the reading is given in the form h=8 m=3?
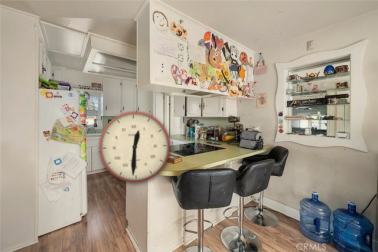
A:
h=12 m=31
